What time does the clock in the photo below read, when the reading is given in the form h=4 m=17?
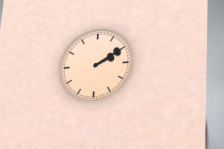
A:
h=2 m=10
